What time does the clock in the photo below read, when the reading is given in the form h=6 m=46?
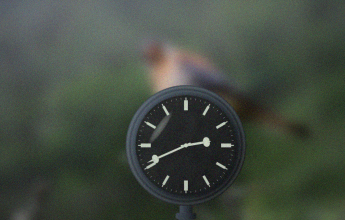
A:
h=2 m=41
